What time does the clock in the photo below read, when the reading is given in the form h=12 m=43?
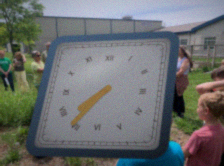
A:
h=7 m=36
